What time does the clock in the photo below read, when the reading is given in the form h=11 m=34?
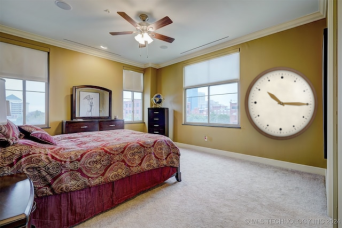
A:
h=10 m=15
